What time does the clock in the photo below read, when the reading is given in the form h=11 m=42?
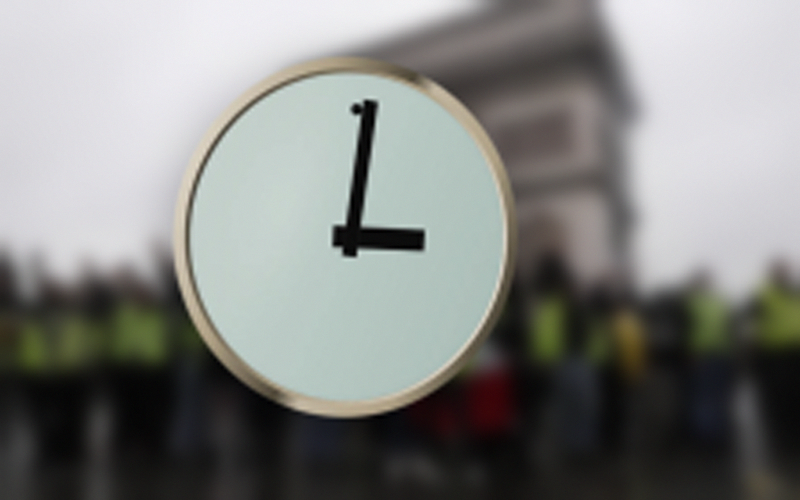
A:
h=3 m=1
